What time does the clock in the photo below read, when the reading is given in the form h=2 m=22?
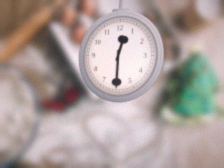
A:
h=12 m=30
